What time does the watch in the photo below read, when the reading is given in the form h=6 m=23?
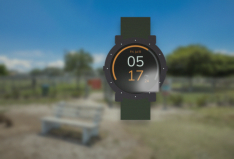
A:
h=5 m=17
